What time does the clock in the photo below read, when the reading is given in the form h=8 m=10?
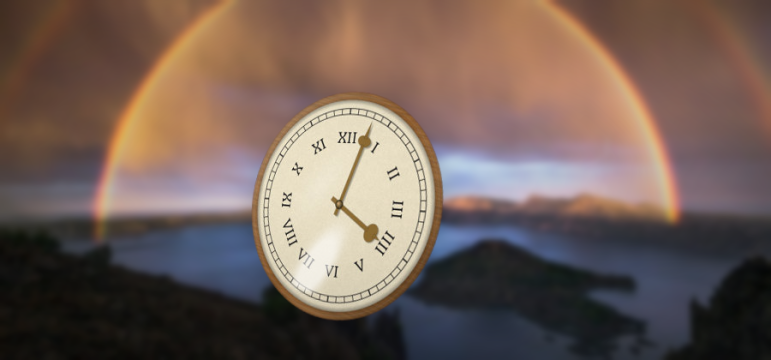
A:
h=4 m=3
